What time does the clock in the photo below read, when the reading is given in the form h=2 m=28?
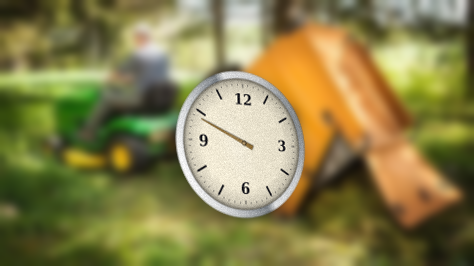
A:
h=9 m=49
